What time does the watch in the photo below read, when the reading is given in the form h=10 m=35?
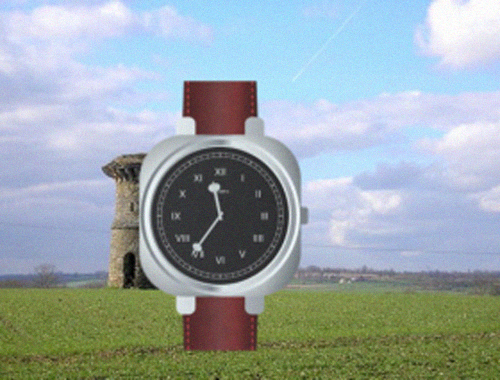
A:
h=11 m=36
